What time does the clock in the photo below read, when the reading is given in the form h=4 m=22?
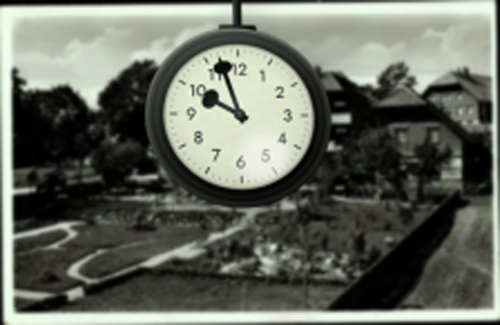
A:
h=9 m=57
